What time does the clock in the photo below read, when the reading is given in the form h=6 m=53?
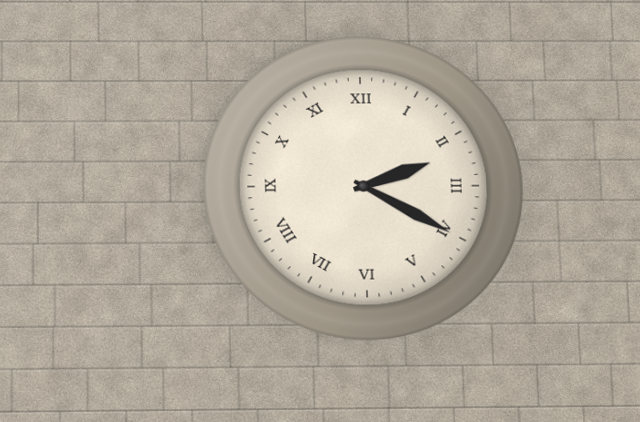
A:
h=2 m=20
